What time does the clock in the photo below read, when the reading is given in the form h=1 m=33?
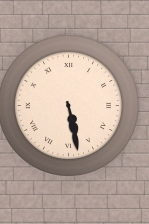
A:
h=5 m=28
